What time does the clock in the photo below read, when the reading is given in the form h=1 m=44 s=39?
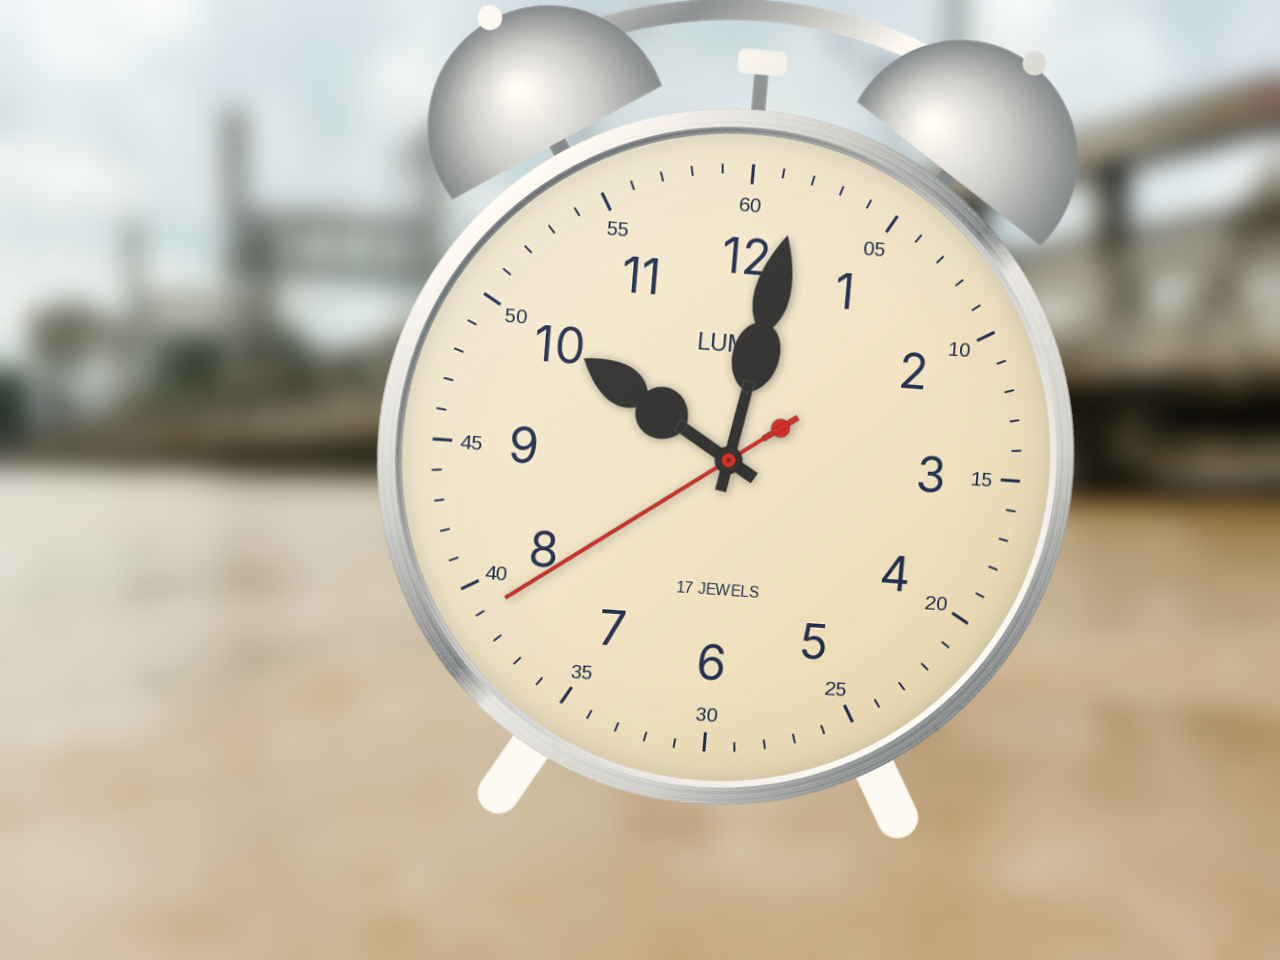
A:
h=10 m=1 s=39
